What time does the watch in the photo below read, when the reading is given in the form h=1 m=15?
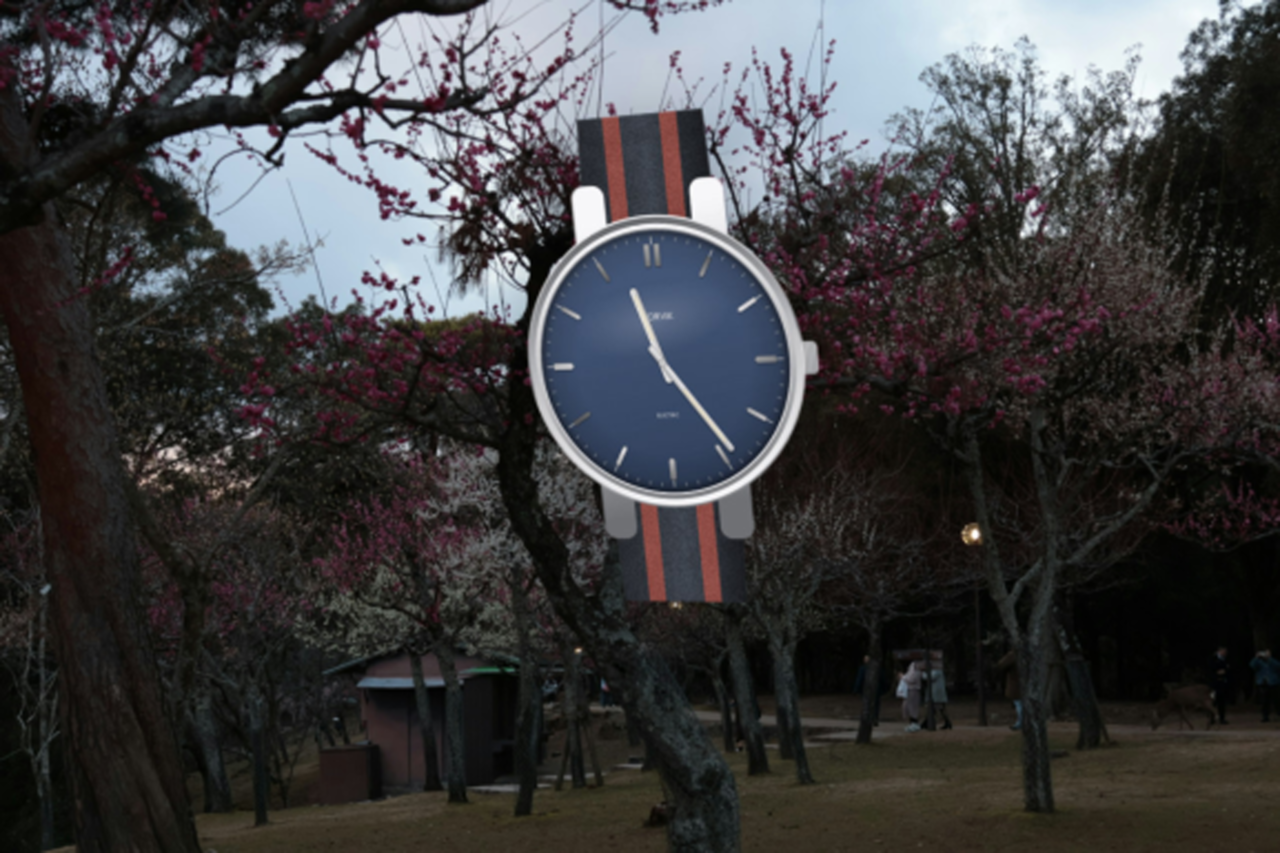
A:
h=11 m=24
